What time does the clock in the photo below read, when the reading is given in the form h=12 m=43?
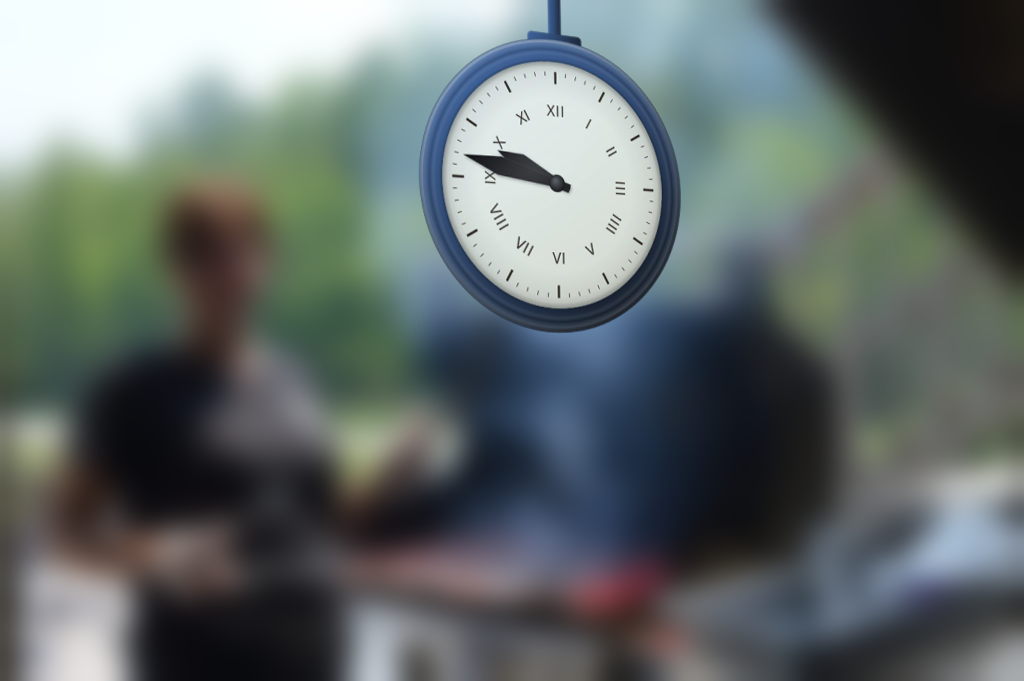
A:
h=9 m=47
